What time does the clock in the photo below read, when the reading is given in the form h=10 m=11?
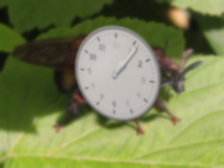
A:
h=1 m=6
